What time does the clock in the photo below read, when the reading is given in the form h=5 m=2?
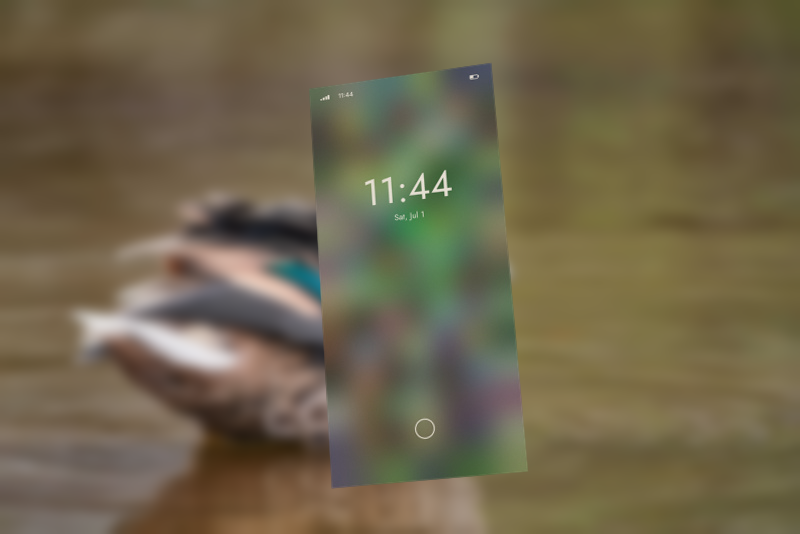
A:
h=11 m=44
